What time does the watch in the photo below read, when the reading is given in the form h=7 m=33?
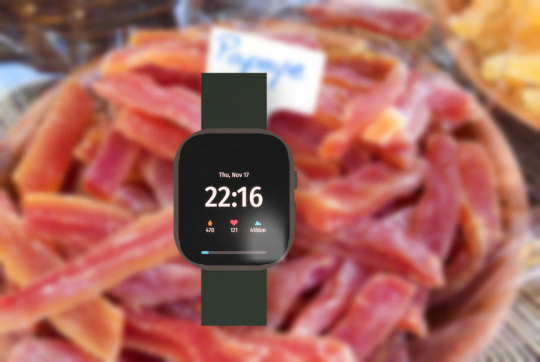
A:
h=22 m=16
